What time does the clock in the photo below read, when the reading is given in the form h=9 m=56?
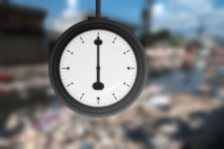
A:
h=6 m=0
